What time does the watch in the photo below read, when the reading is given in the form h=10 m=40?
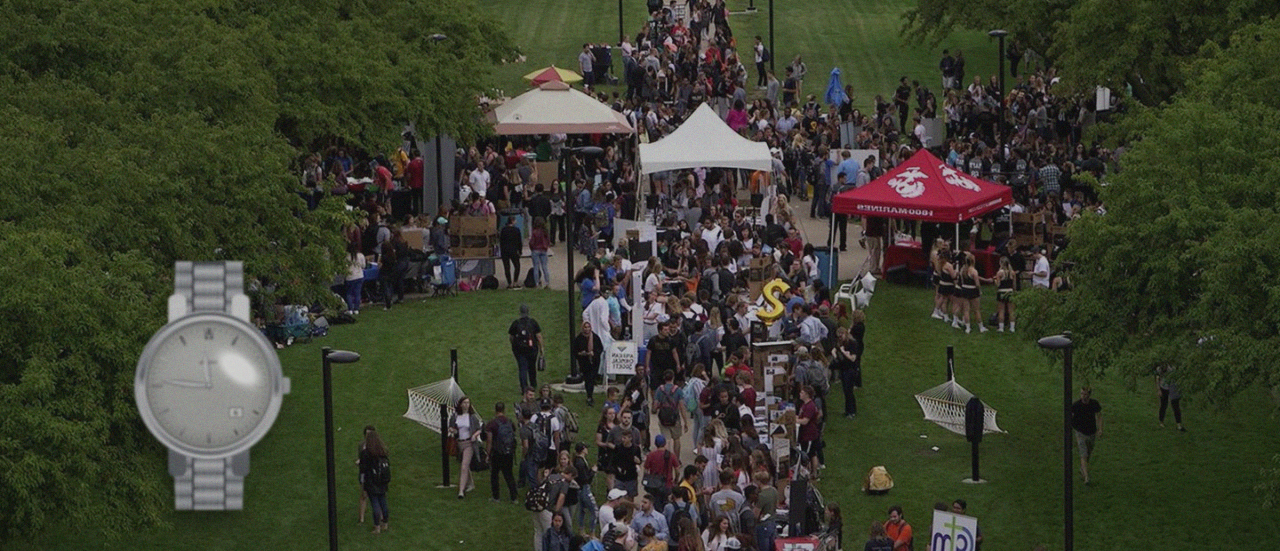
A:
h=11 m=46
